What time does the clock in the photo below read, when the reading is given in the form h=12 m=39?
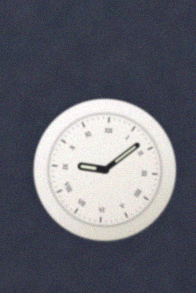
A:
h=9 m=8
